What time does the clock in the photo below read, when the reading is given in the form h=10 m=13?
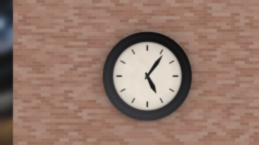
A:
h=5 m=6
